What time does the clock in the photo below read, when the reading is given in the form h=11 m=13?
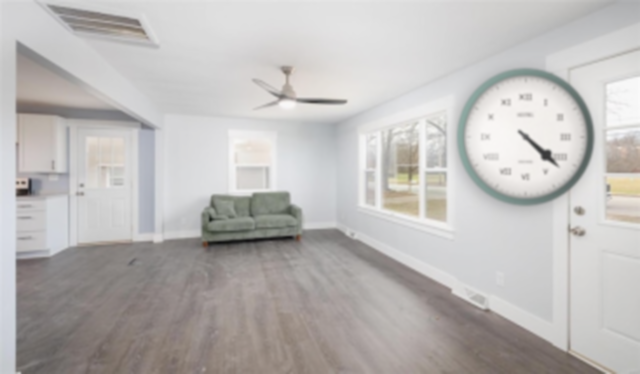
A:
h=4 m=22
